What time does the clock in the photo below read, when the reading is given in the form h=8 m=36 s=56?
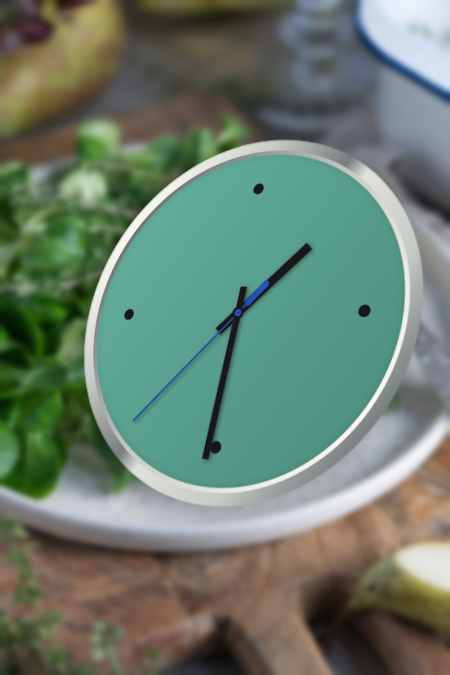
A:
h=1 m=30 s=37
